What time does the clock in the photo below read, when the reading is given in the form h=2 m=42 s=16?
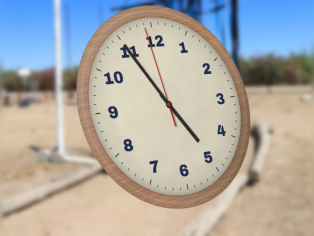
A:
h=4 m=54 s=59
